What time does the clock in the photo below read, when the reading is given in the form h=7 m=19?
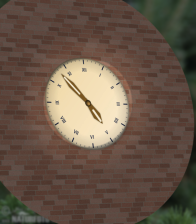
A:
h=4 m=53
